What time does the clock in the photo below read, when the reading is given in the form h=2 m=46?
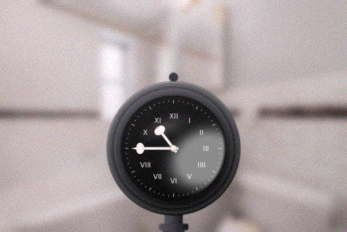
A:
h=10 m=45
